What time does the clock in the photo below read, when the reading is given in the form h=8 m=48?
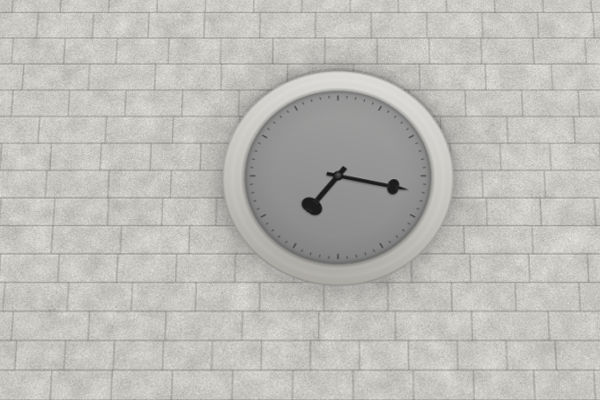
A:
h=7 m=17
